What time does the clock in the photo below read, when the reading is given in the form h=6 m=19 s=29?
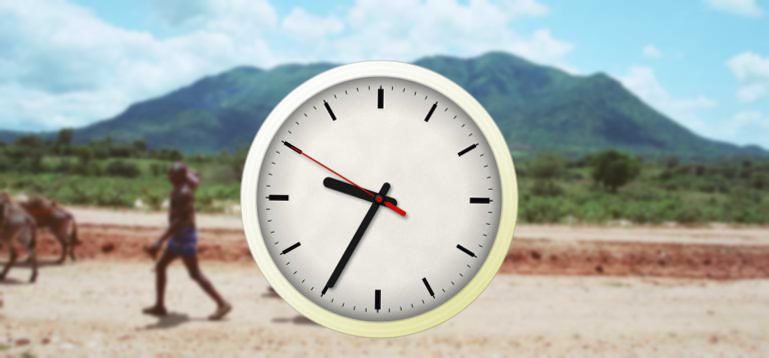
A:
h=9 m=34 s=50
